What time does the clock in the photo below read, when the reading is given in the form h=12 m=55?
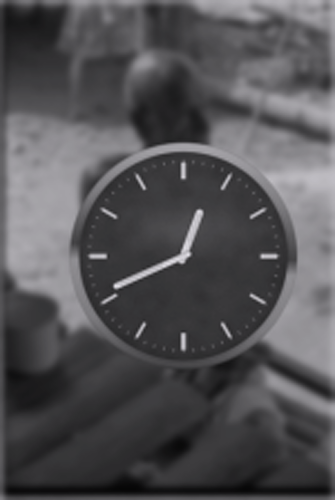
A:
h=12 m=41
